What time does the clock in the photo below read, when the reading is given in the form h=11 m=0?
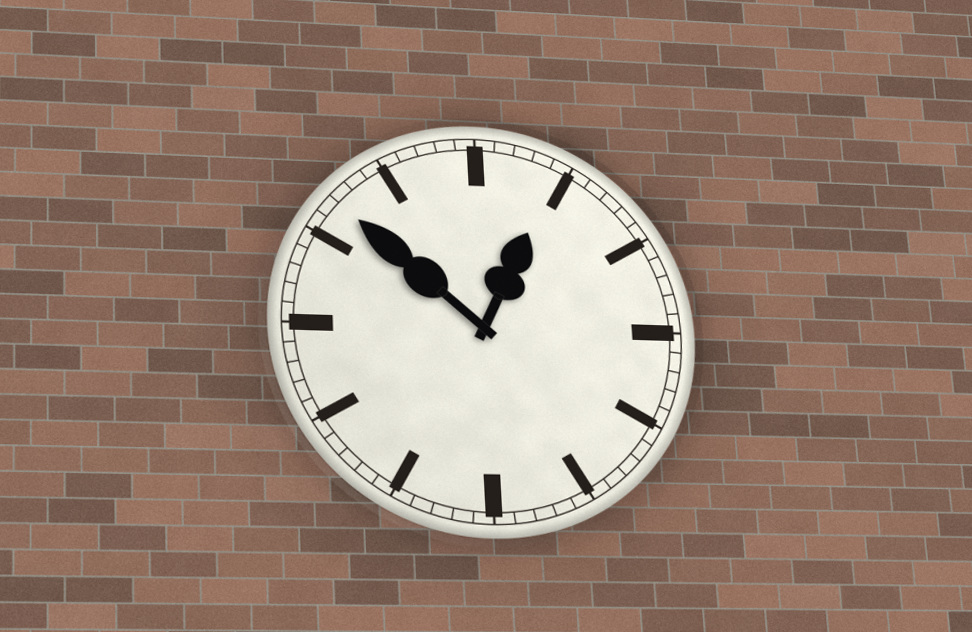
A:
h=12 m=52
